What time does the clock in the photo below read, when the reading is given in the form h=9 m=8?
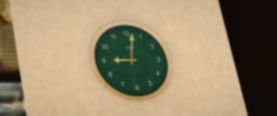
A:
h=9 m=2
